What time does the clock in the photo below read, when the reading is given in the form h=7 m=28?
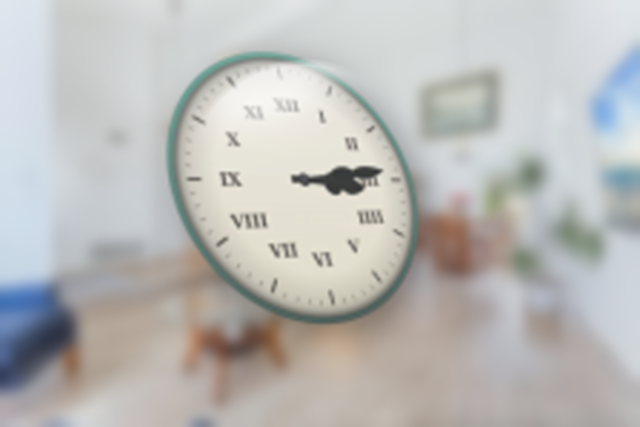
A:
h=3 m=14
